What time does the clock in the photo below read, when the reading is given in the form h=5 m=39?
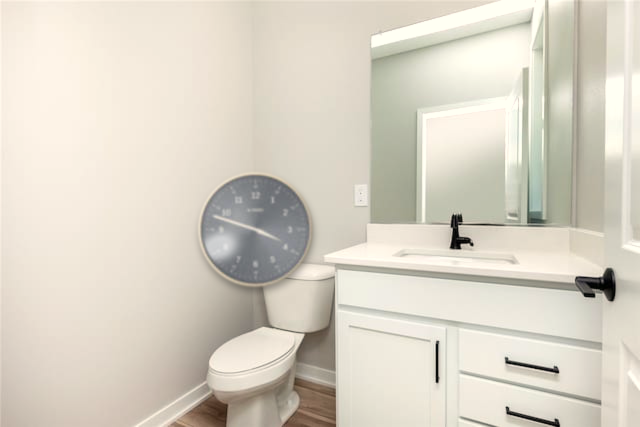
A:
h=3 m=48
